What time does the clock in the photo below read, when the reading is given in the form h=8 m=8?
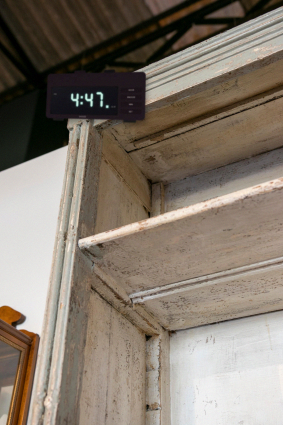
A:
h=4 m=47
